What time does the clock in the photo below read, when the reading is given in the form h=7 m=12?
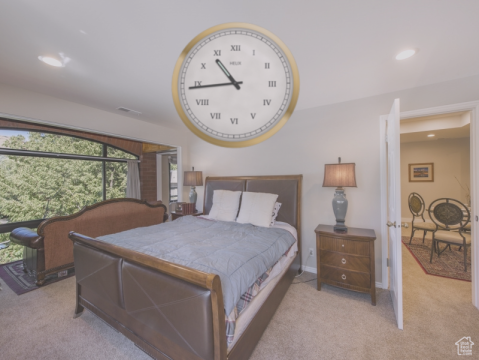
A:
h=10 m=44
